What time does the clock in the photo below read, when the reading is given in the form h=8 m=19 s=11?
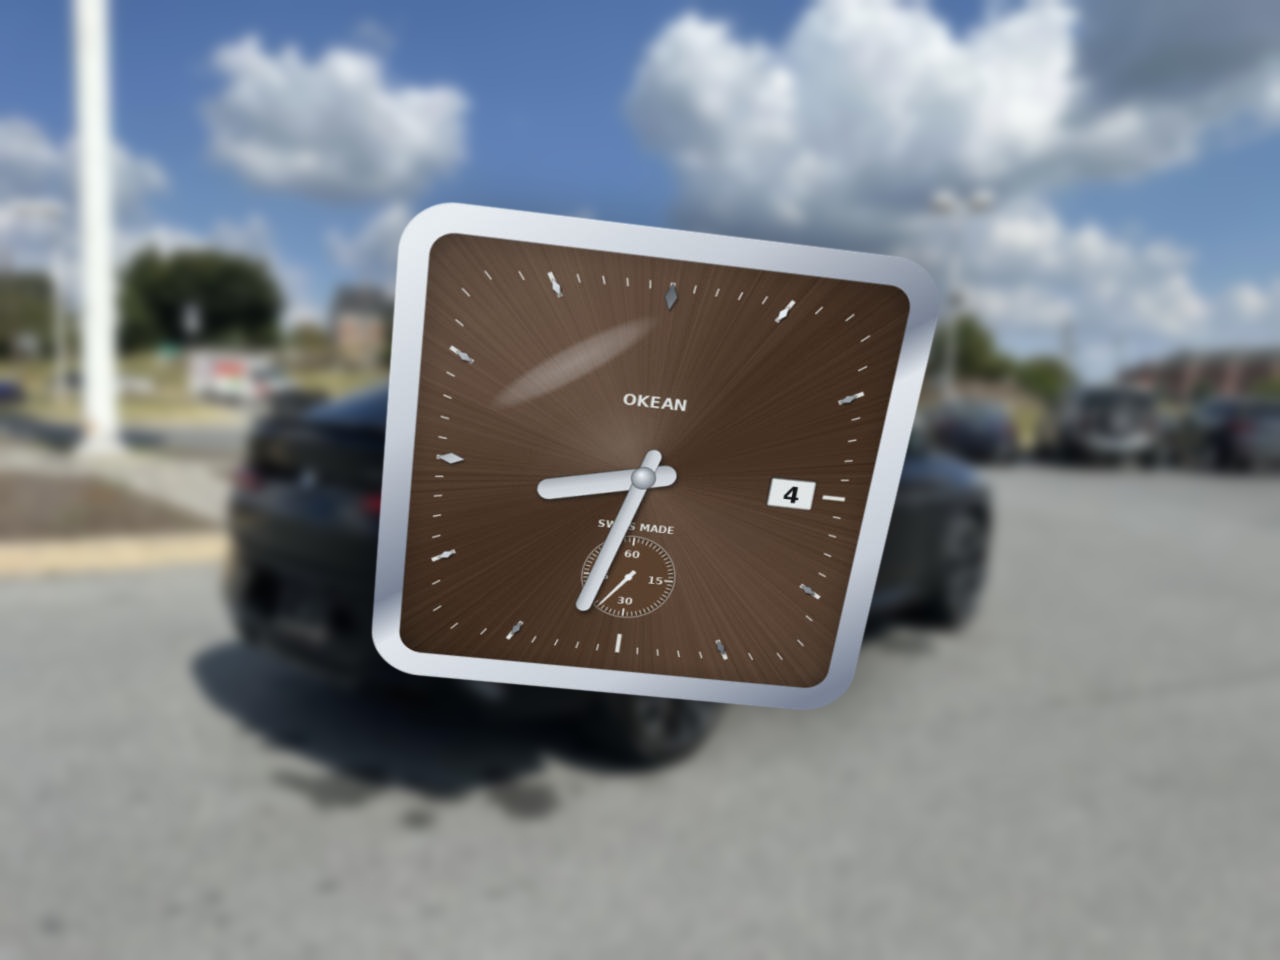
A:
h=8 m=32 s=36
